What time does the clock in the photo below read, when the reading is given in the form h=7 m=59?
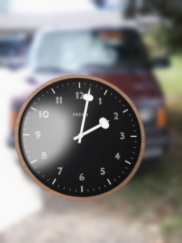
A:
h=2 m=2
